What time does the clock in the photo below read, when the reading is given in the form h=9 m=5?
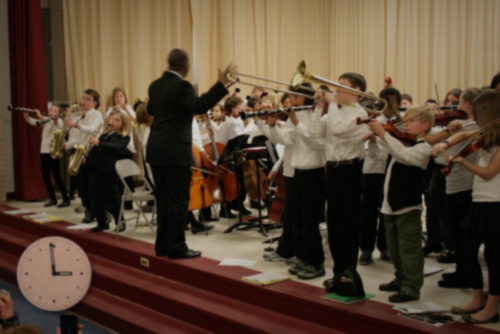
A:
h=2 m=59
